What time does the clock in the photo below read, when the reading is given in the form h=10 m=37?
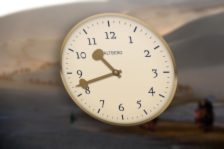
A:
h=10 m=42
